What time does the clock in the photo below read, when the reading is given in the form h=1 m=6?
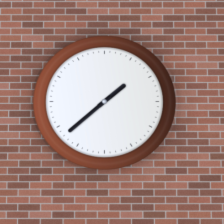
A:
h=1 m=38
